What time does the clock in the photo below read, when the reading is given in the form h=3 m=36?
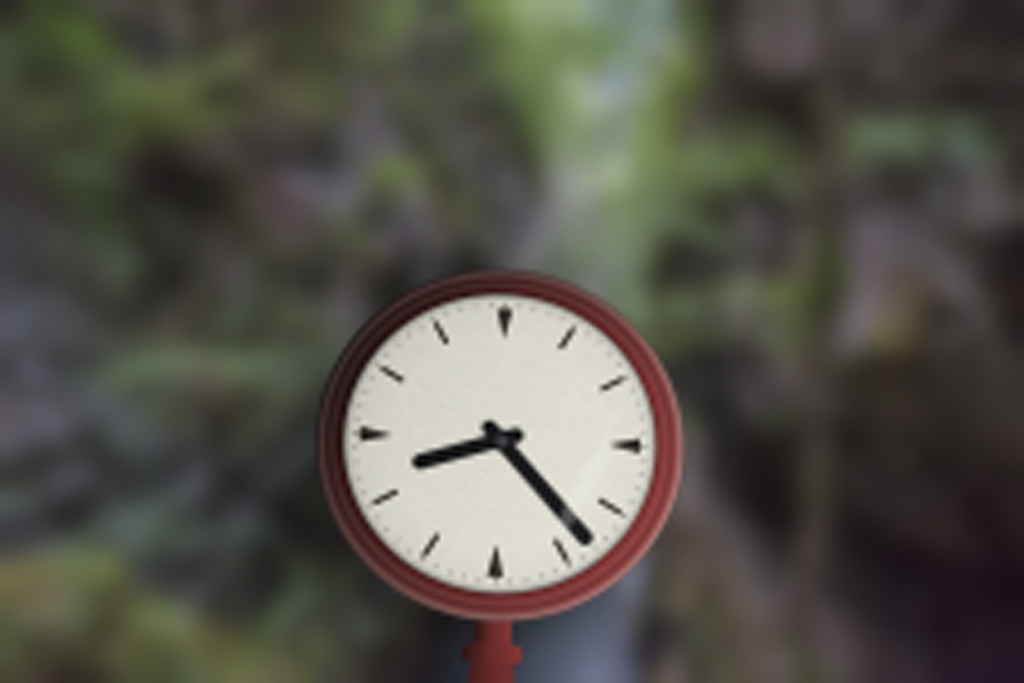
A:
h=8 m=23
